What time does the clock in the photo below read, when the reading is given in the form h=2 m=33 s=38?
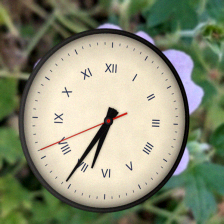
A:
h=6 m=35 s=41
